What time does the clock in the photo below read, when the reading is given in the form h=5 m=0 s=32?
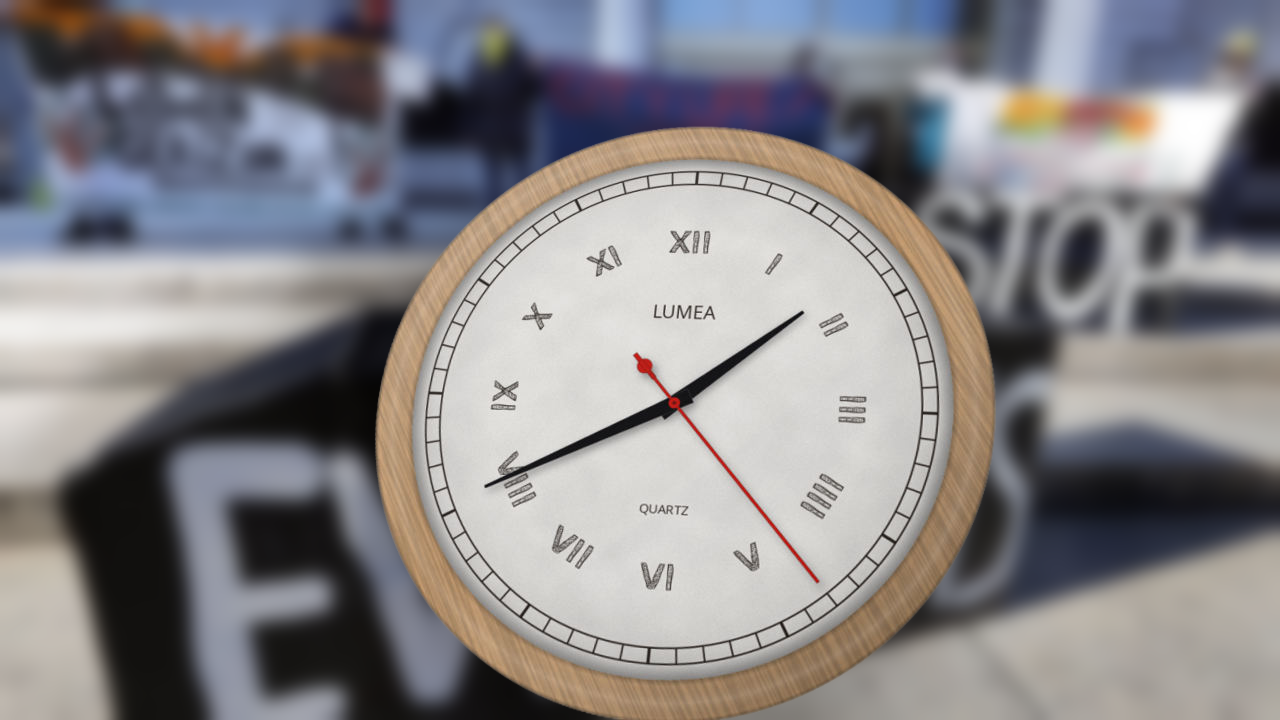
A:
h=1 m=40 s=23
